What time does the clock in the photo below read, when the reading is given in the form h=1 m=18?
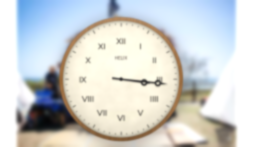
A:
h=3 m=16
